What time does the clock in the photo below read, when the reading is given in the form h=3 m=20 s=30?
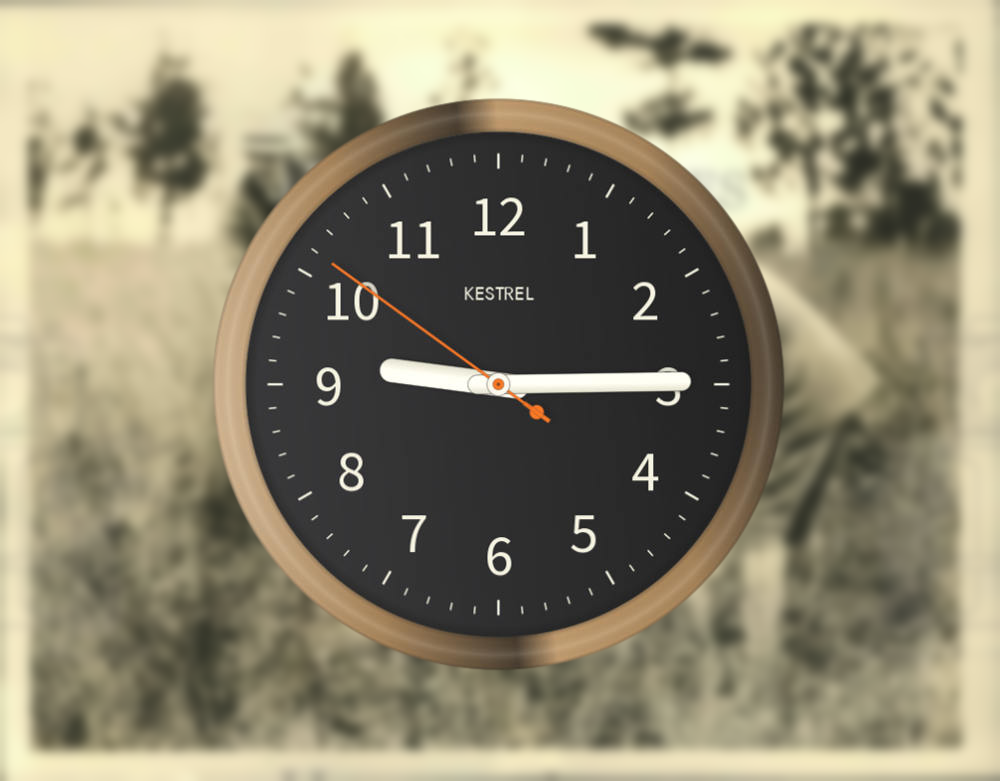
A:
h=9 m=14 s=51
